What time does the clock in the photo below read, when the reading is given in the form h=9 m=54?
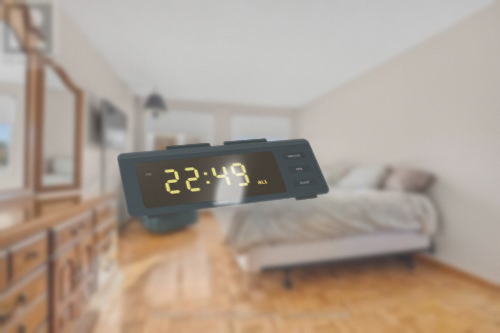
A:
h=22 m=49
